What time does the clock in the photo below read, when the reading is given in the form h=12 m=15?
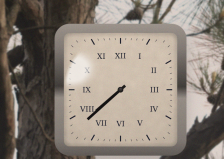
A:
h=7 m=38
